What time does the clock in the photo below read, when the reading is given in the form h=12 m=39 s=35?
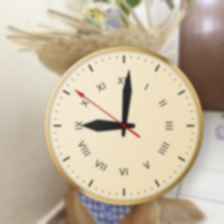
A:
h=9 m=0 s=51
